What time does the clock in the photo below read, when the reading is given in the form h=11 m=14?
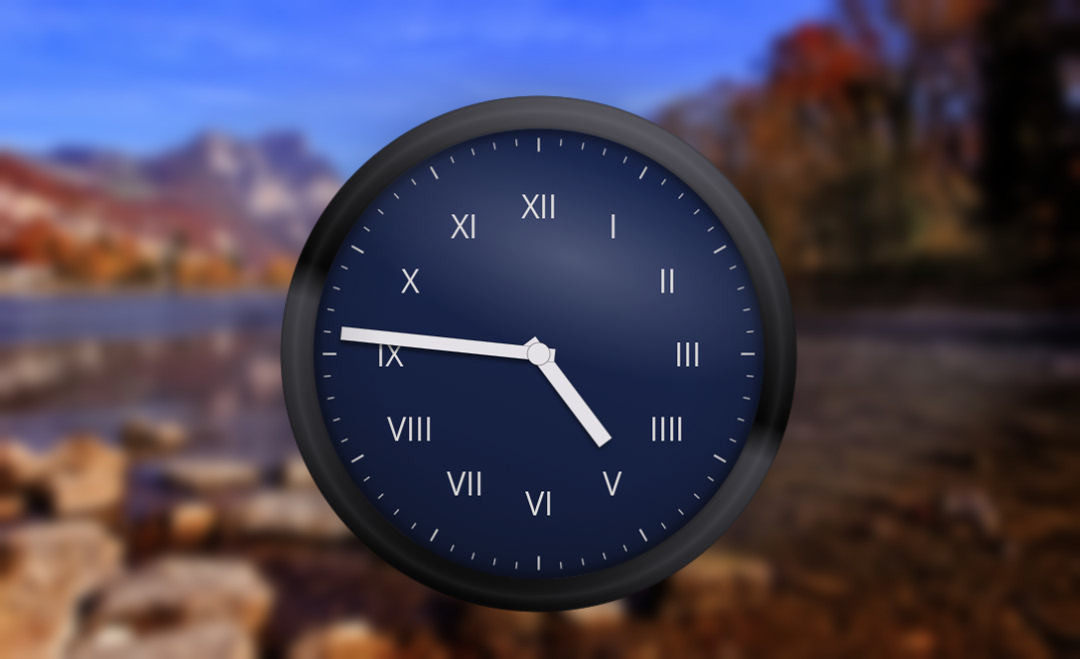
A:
h=4 m=46
